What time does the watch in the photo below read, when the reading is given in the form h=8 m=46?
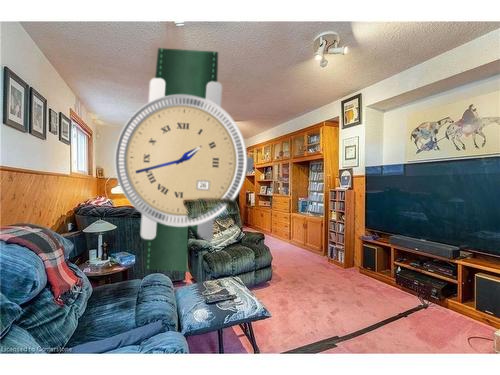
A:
h=1 m=42
